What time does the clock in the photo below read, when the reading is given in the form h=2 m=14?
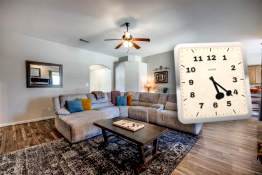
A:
h=5 m=22
